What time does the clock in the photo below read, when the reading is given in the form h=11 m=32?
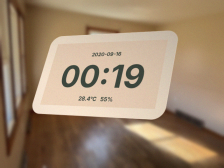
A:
h=0 m=19
